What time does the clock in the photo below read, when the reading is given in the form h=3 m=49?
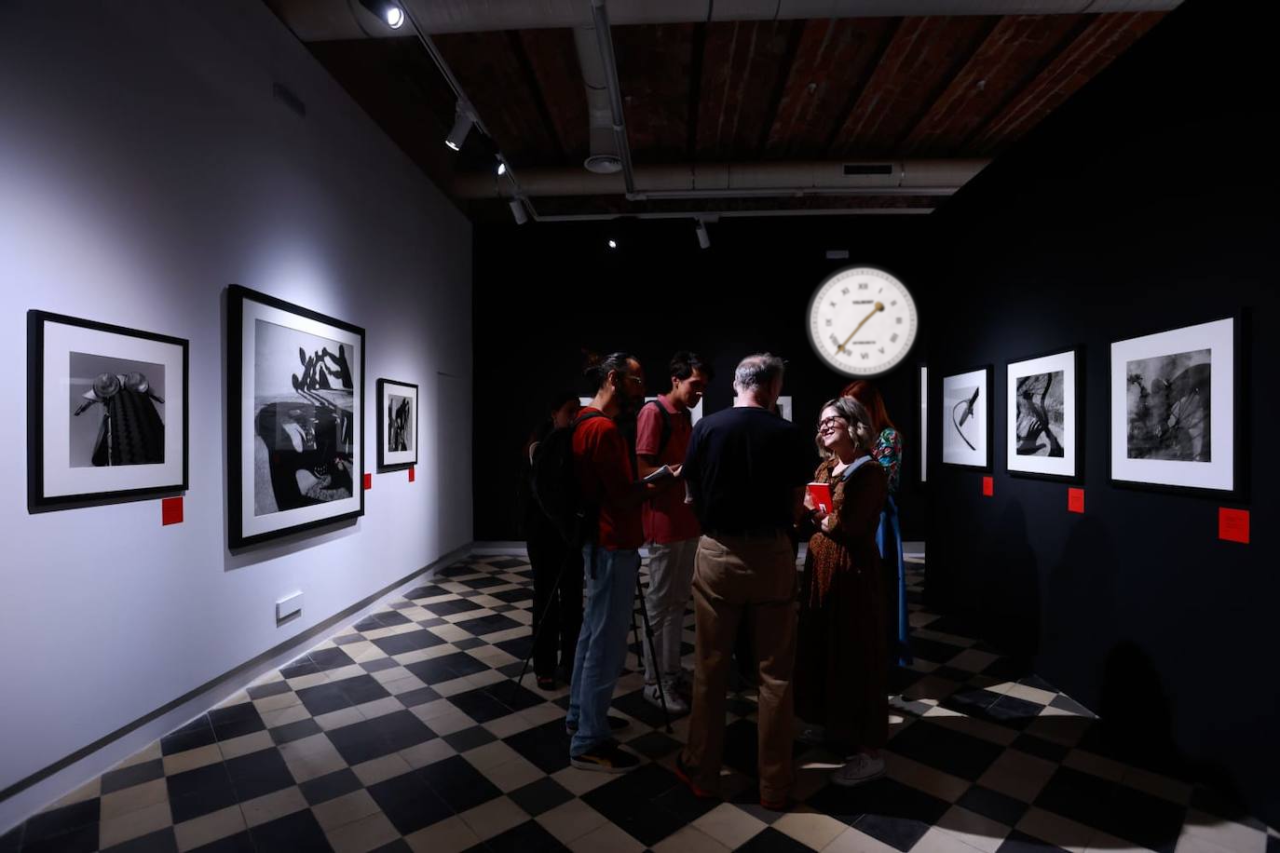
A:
h=1 m=37
